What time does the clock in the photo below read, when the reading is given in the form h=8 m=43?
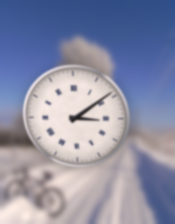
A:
h=3 m=9
